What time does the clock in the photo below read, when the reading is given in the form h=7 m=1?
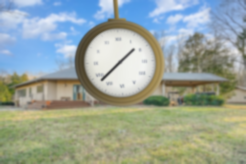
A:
h=1 m=38
